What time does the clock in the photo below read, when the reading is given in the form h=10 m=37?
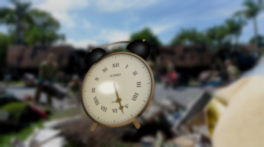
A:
h=5 m=27
